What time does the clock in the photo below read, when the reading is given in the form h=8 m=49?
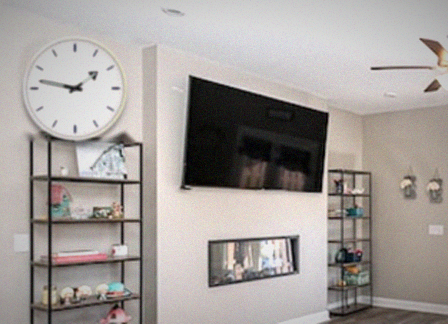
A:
h=1 m=47
